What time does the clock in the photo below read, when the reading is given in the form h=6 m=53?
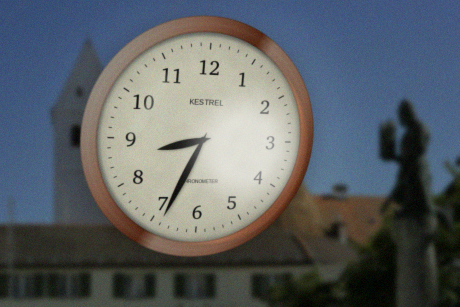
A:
h=8 m=34
